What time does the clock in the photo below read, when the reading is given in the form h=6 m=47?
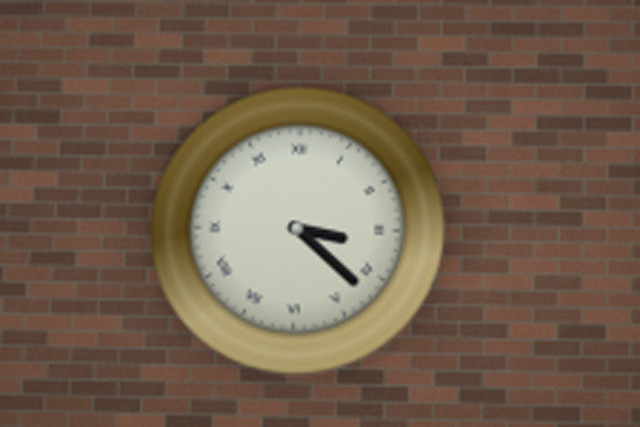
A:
h=3 m=22
